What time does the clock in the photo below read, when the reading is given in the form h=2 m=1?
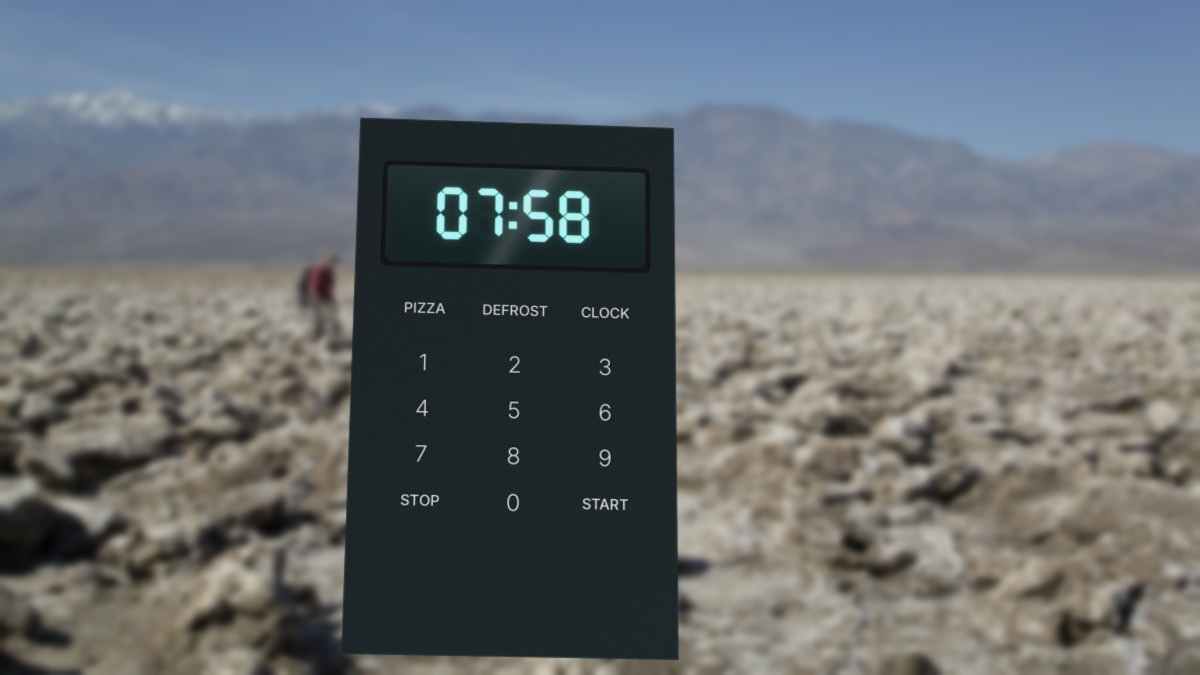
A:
h=7 m=58
